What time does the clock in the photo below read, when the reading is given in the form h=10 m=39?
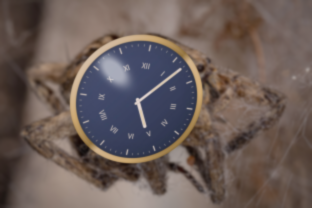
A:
h=5 m=7
